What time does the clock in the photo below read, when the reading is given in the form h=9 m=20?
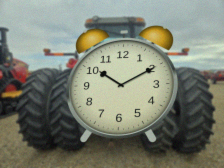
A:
h=10 m=10
